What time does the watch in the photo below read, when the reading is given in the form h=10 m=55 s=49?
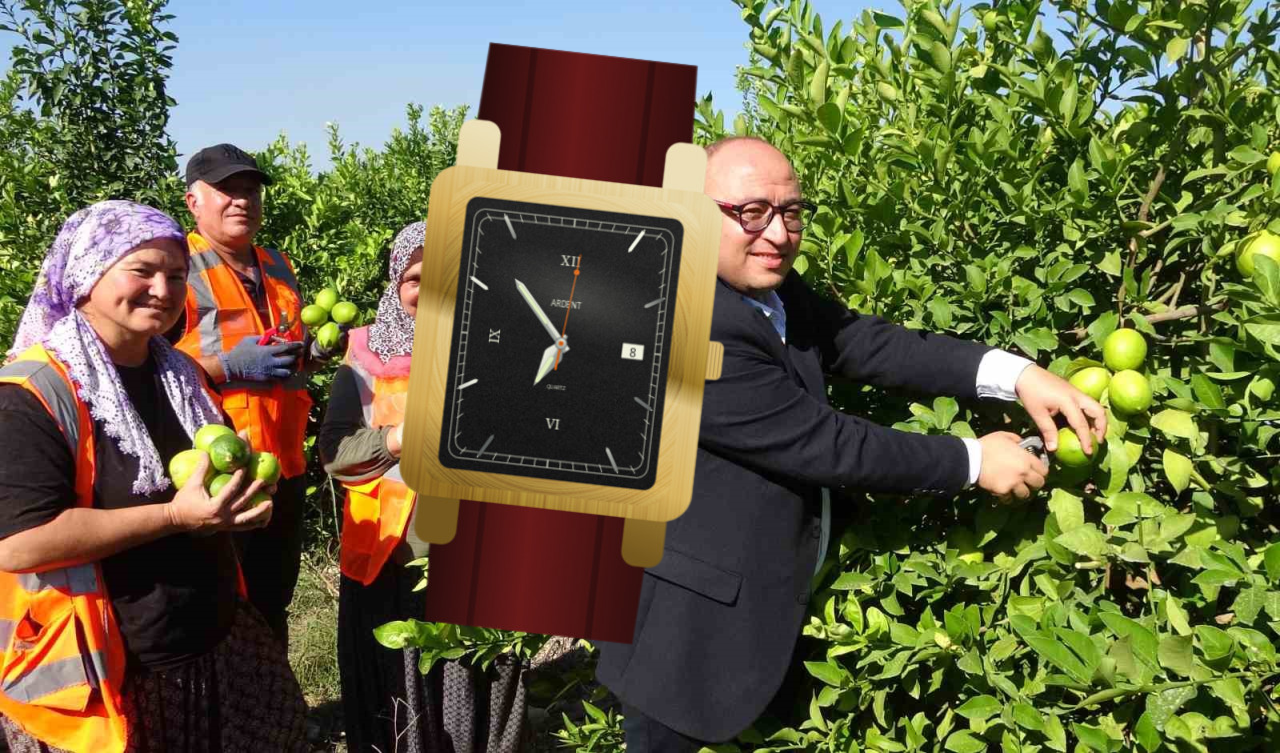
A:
h=6 m=53 s=1
